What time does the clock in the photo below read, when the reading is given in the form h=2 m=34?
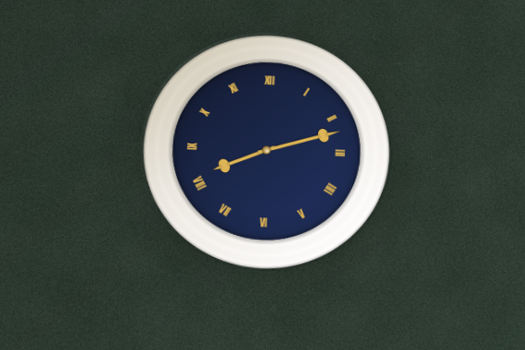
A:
h=8 m=12
